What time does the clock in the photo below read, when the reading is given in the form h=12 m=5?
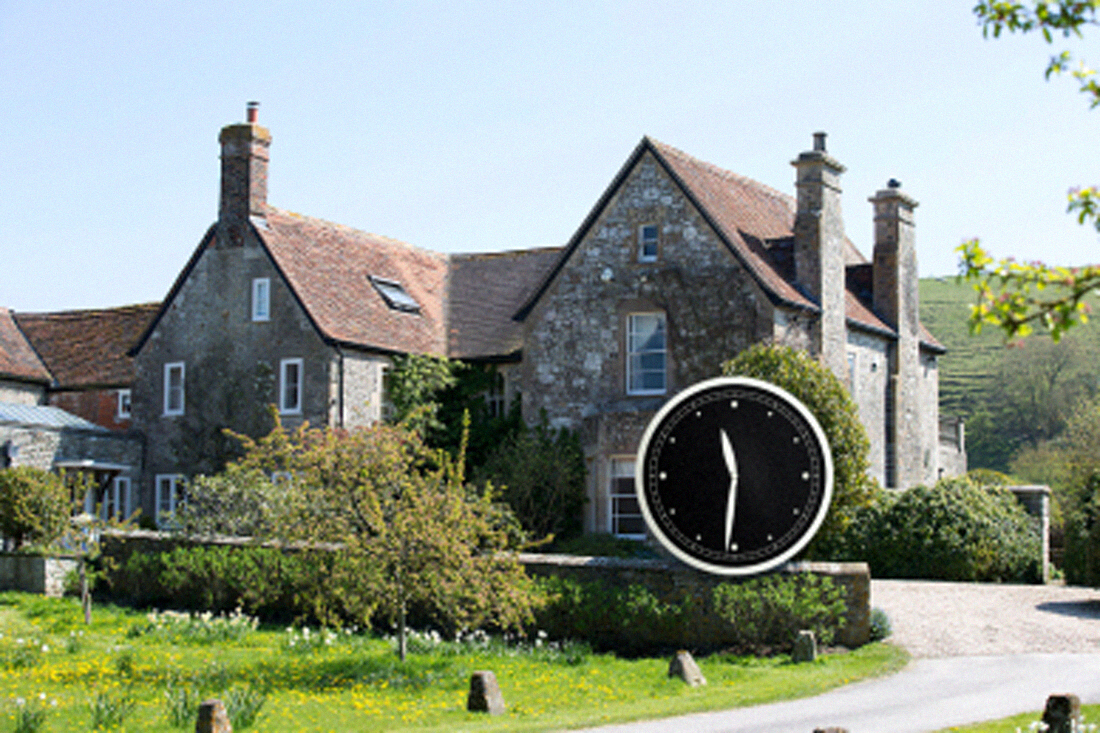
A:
h=11 m=31
